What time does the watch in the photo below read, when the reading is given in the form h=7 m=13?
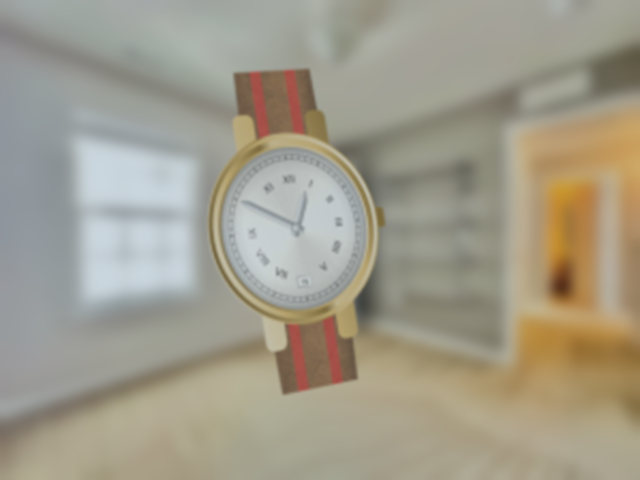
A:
h=12 m=50
